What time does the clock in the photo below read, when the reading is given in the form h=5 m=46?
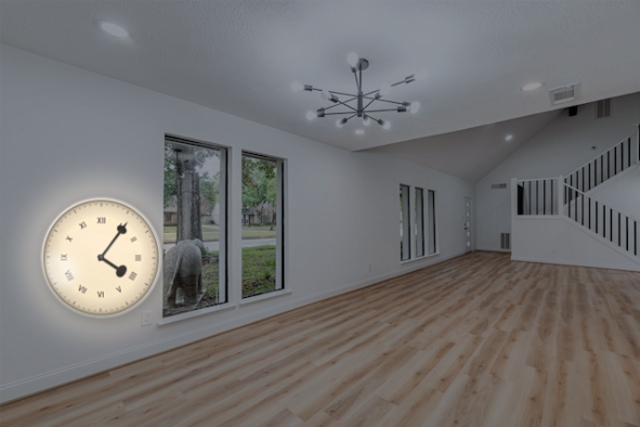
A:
h=4 m=6
